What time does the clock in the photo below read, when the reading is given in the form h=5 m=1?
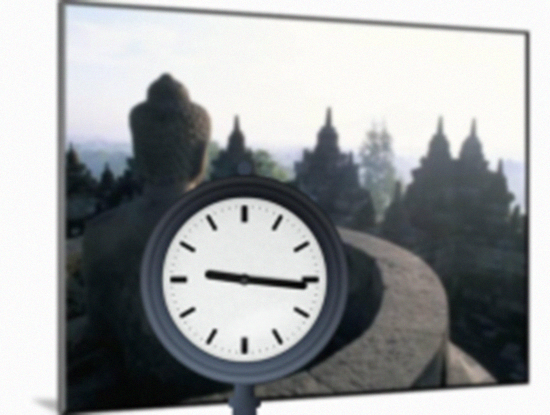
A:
h=9 m=16
